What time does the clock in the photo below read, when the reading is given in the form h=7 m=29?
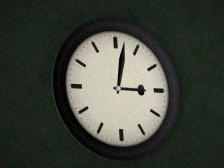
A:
h=3 m=2
